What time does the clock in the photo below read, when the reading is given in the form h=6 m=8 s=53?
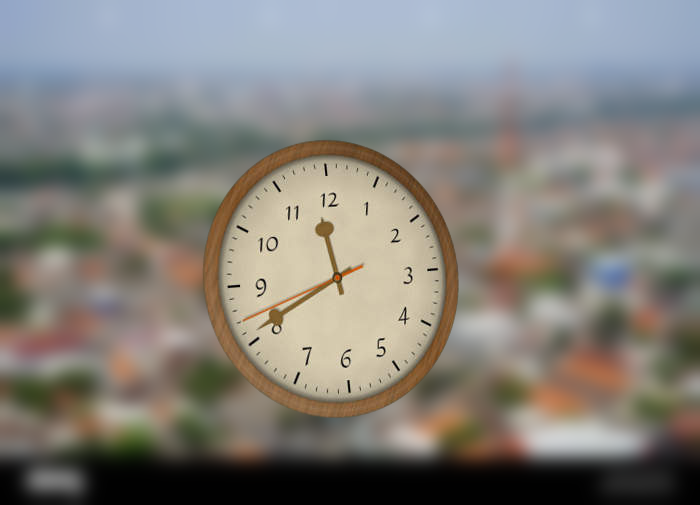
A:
h=11 m=40 s=42
